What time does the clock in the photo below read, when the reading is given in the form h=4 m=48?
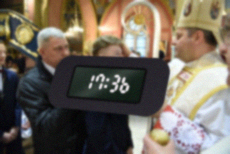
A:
h=17 m=36
